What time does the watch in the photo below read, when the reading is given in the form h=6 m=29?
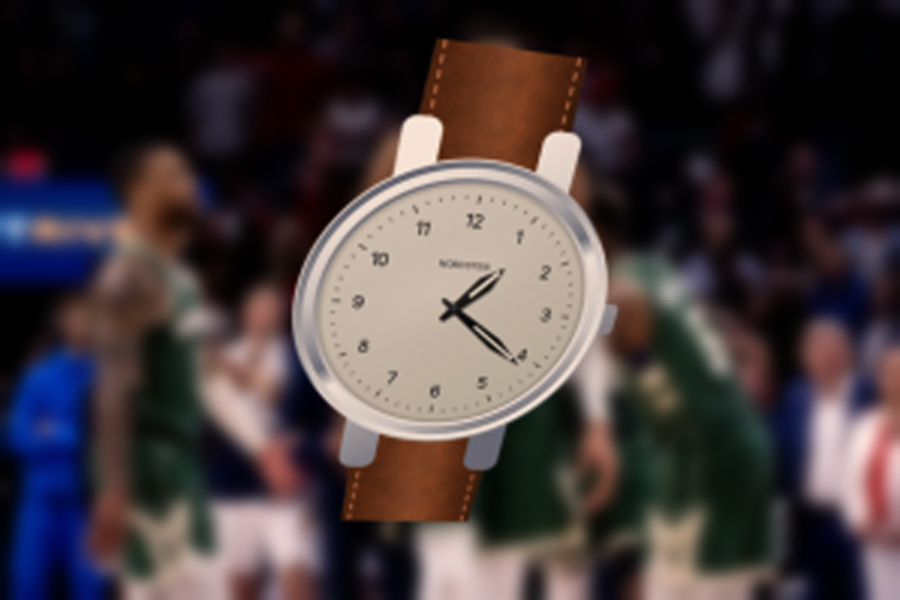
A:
h=1 m=21
